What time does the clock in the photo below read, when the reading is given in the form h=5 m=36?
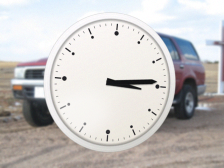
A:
h=3 m=14
